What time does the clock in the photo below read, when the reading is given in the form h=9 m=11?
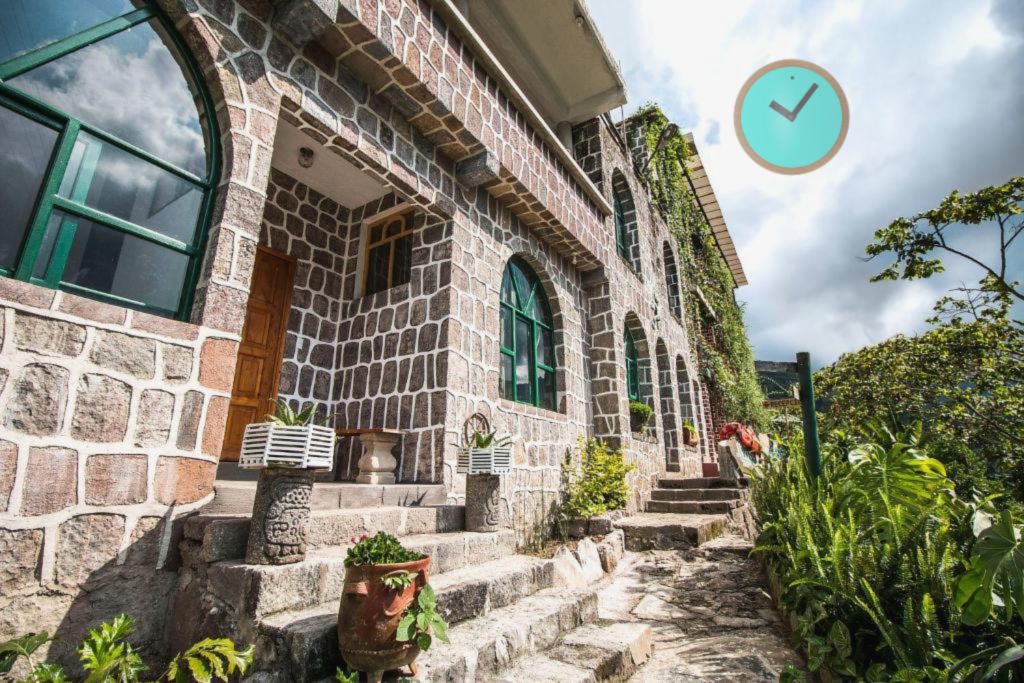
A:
h=10 m=6
